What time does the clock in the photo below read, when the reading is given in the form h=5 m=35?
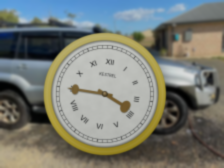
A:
h=3 m=45
